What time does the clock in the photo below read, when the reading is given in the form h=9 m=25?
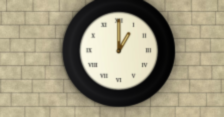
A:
h=1 m=0
